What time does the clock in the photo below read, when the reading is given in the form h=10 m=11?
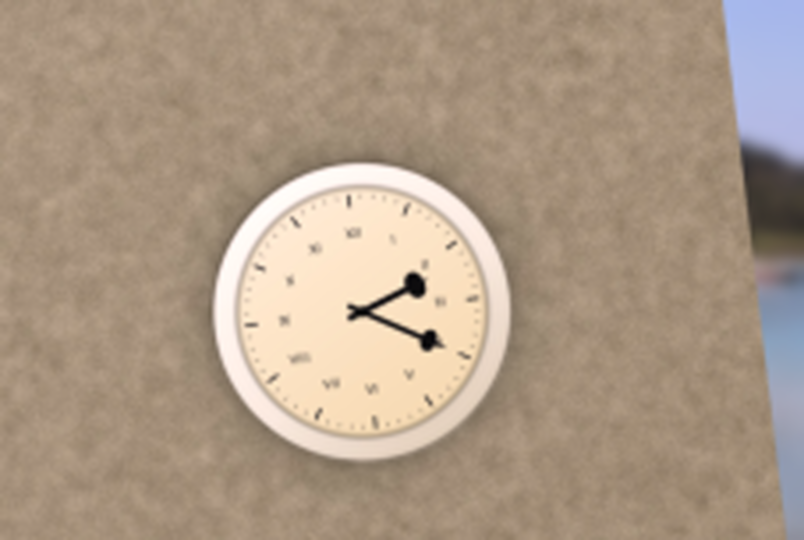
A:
h=2 m=20
